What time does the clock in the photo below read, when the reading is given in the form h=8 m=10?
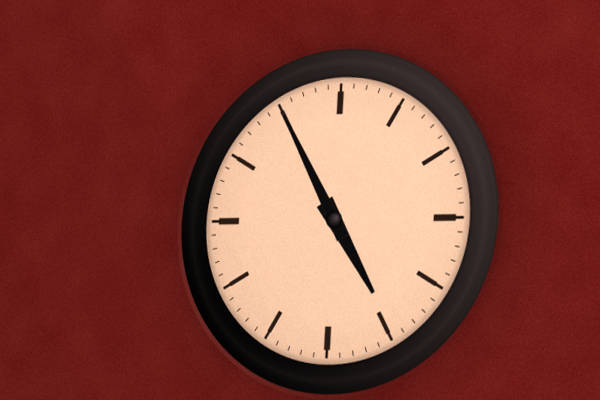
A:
h=4 m=55
